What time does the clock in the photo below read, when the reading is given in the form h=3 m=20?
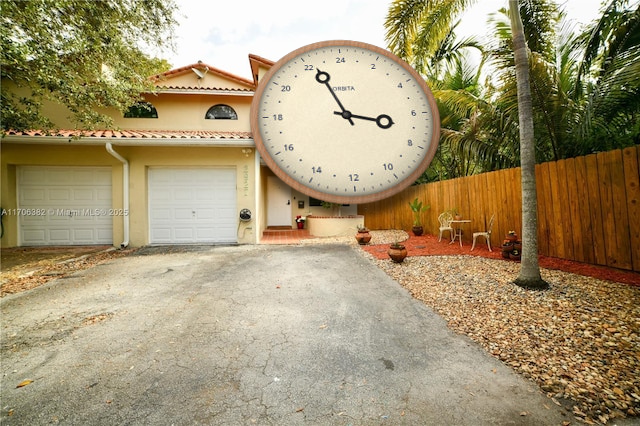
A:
h=6 m=56
